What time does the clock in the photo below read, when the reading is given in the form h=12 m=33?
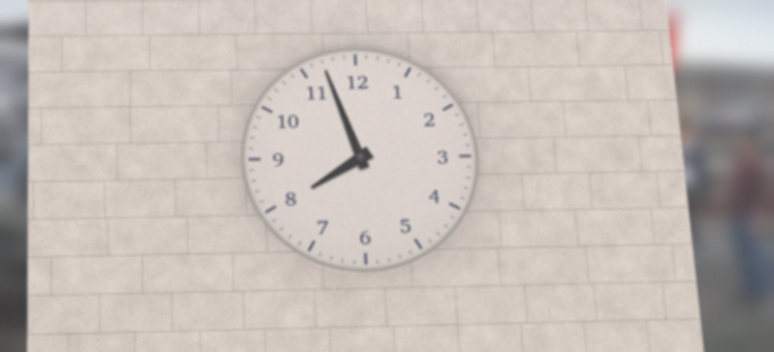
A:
h=7 m=57
